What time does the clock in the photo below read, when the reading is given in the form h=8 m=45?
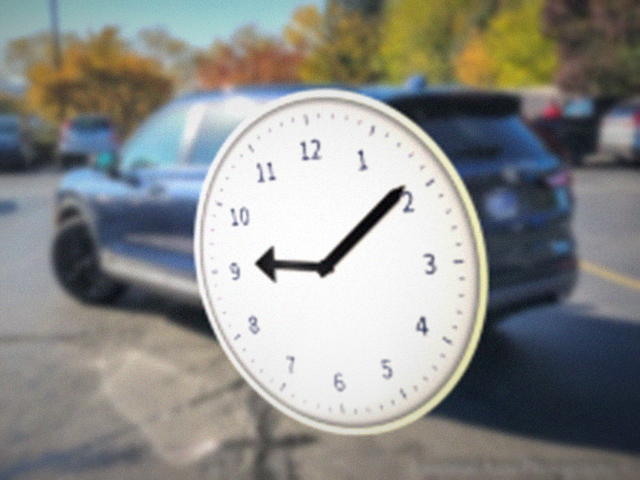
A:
h=9 m=9
